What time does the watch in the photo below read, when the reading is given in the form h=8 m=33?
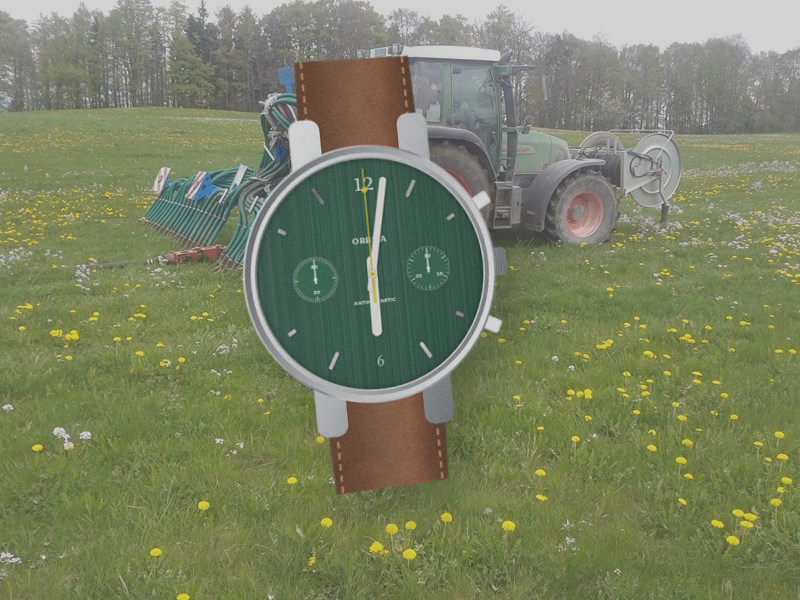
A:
h=6 m=2
